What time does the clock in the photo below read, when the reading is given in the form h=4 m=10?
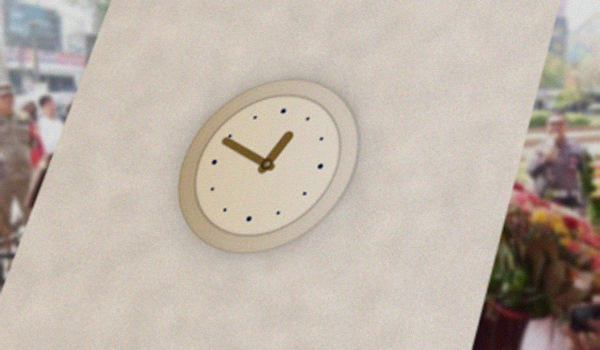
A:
h=12 m=49
